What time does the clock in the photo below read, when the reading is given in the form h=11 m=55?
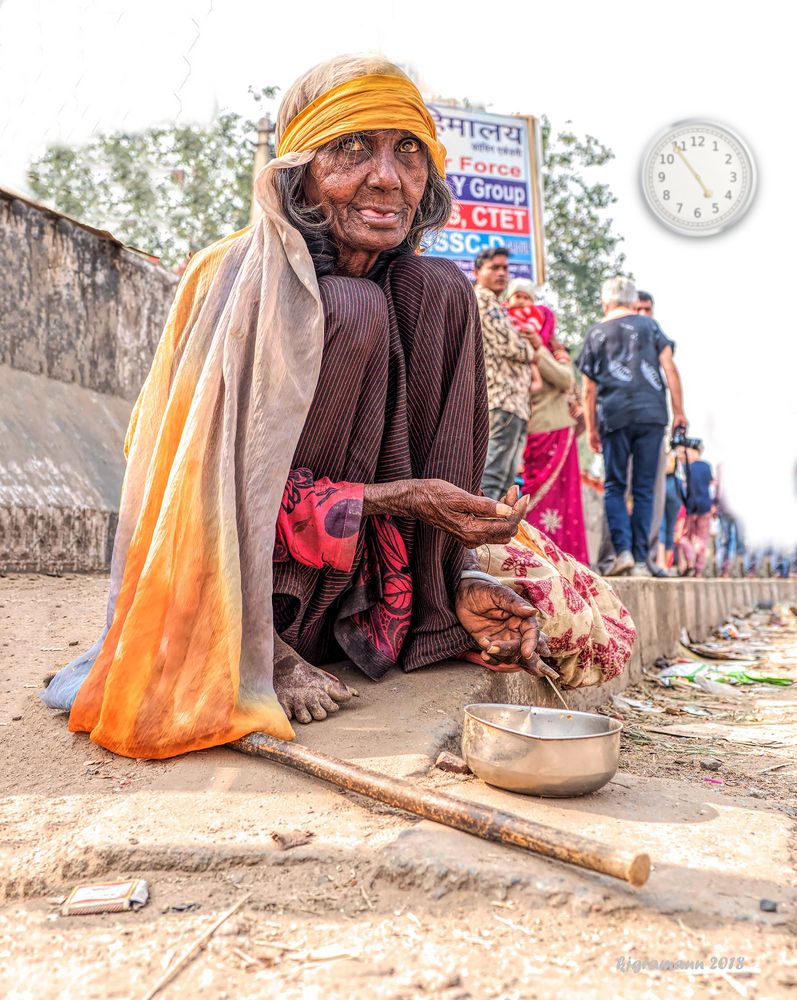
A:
h=4 m=54
